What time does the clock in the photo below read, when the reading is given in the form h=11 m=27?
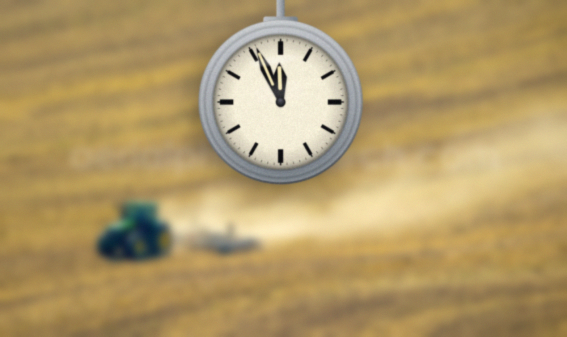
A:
h=11 m=56
